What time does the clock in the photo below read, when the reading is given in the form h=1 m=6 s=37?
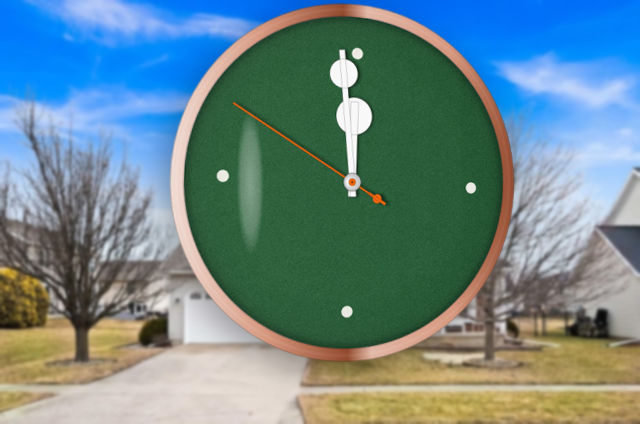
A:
h=11 m=58 s=50
